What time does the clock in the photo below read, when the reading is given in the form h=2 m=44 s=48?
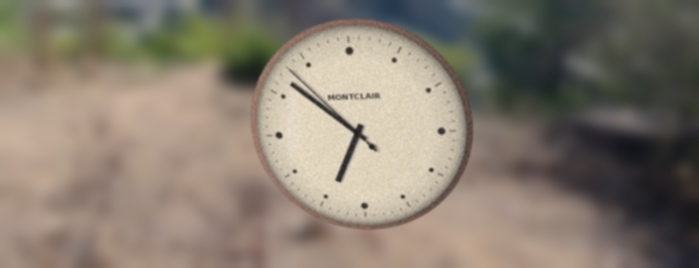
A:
h=6 m=51 s=53
